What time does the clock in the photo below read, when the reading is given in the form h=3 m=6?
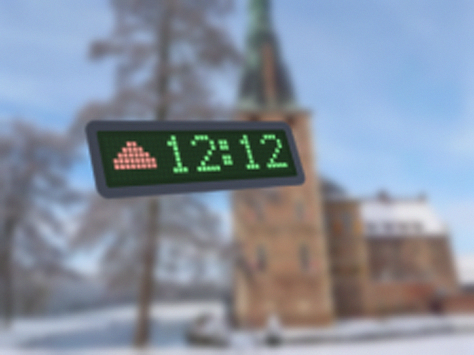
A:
h=12 m=12
